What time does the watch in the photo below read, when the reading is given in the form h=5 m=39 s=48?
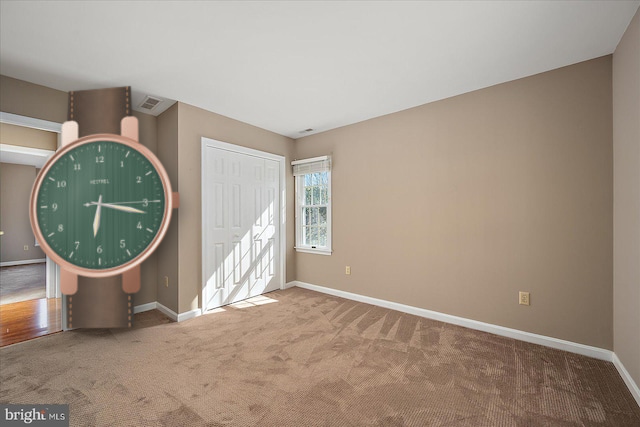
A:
h=6 m=17 s=15
